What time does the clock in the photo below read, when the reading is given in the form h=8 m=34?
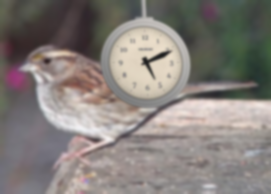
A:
h=5 m=11
